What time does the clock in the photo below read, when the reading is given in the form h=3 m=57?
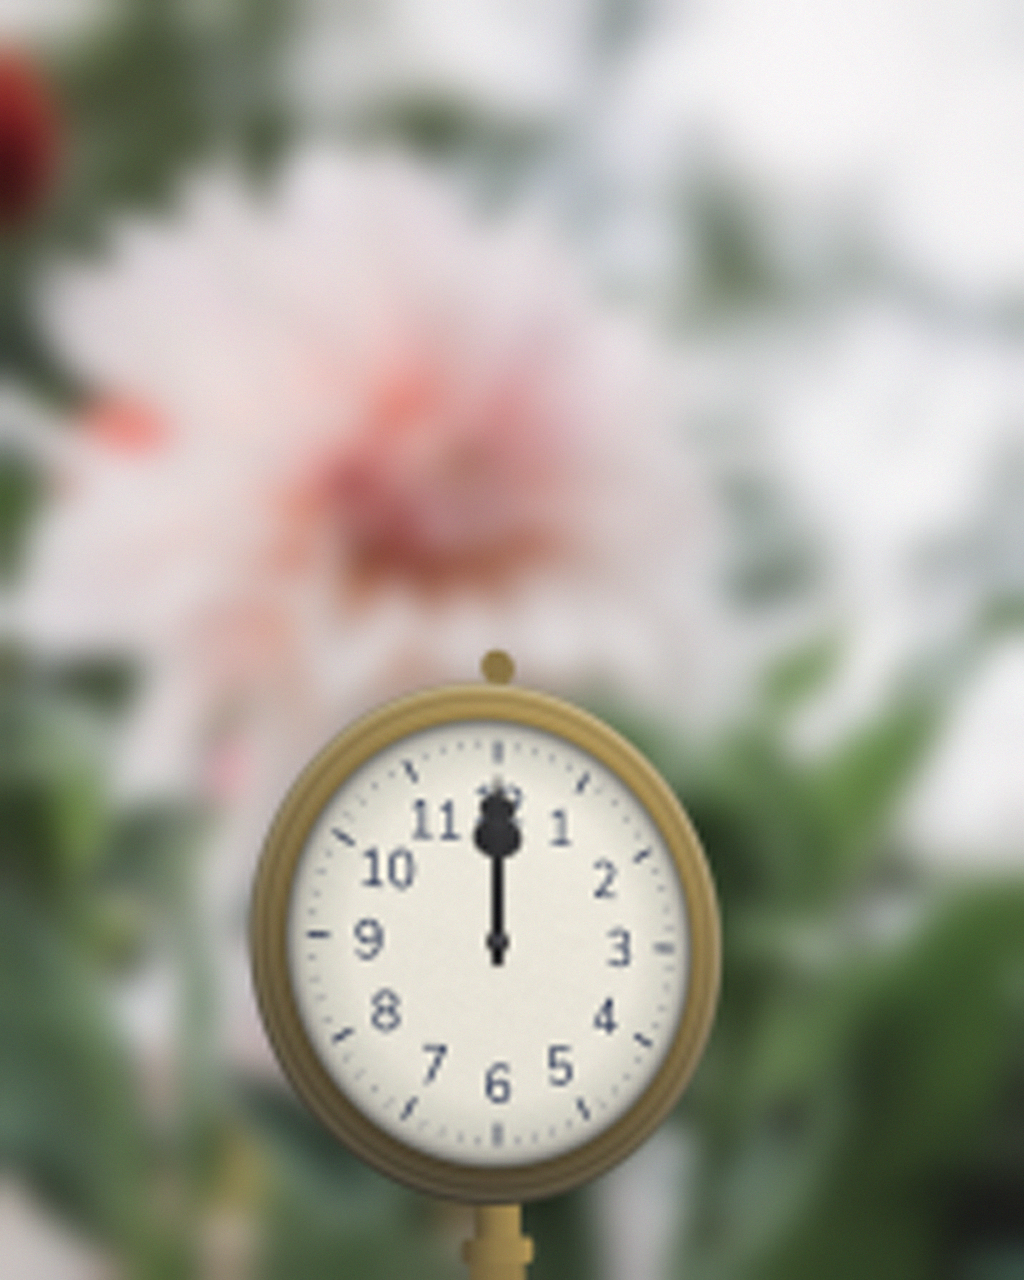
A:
h=12 m=0
